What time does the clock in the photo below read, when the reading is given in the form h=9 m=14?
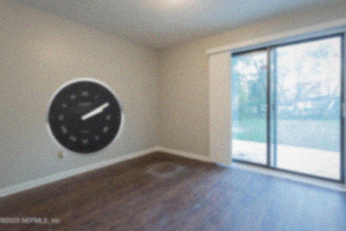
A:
h=2 m=10
